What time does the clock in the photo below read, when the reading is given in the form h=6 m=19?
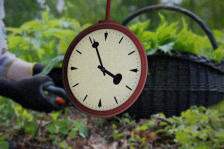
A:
h=3 m=56
